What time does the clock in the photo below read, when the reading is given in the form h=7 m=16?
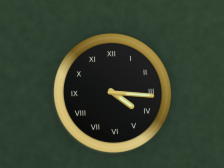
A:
h=4 m=16
